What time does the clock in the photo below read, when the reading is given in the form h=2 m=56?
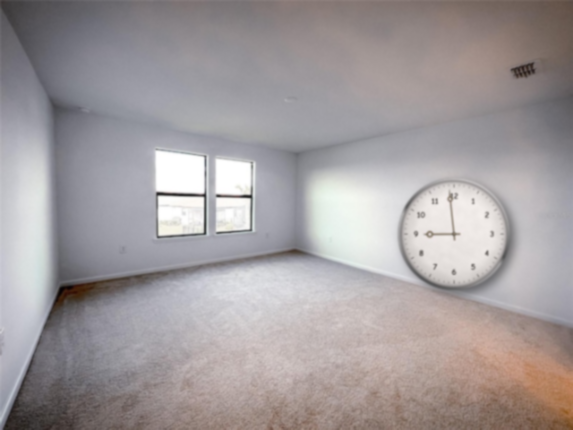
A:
h=8 m=59
